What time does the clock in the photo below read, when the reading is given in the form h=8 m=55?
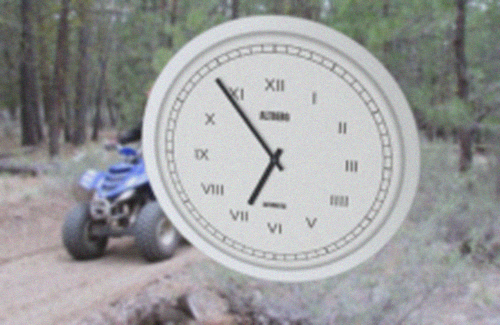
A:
h=6 m=54
